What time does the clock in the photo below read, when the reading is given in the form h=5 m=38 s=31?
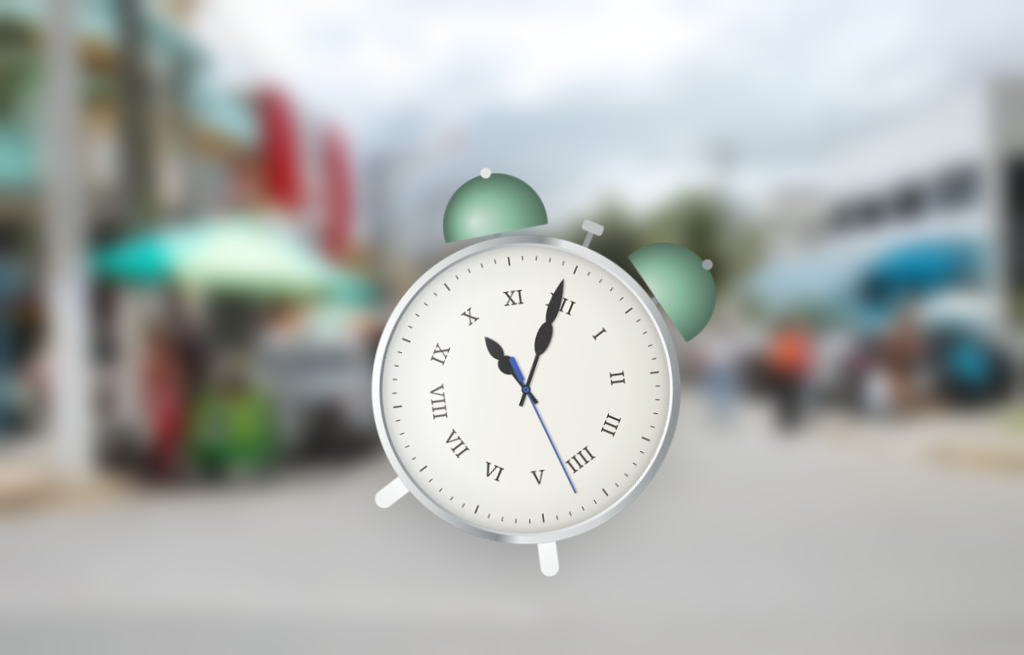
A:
h=9 m=59 s=22
